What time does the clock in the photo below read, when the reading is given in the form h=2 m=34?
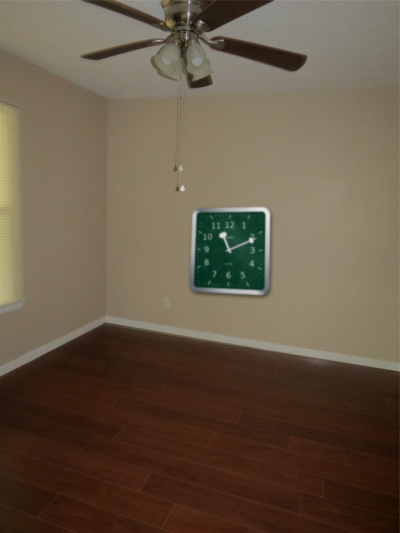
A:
h=11 m=11
